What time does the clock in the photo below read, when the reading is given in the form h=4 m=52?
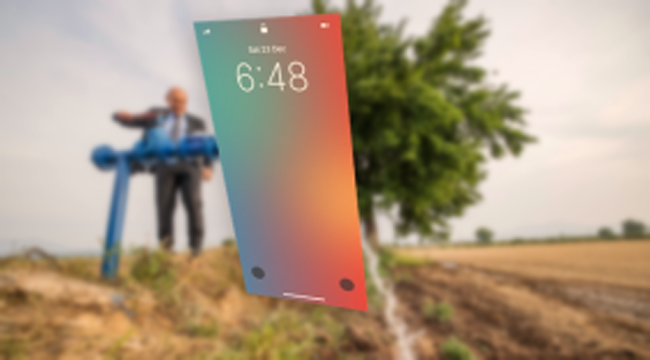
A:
h=6 m=48
